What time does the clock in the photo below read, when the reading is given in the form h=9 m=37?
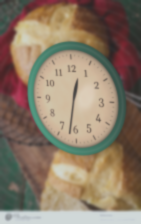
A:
h=12 m=32
